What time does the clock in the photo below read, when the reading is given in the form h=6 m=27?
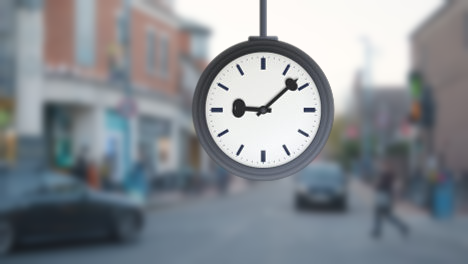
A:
h=9 m=8
